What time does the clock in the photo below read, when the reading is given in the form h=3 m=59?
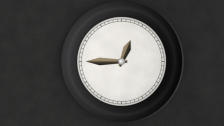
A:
h=12 m=45
